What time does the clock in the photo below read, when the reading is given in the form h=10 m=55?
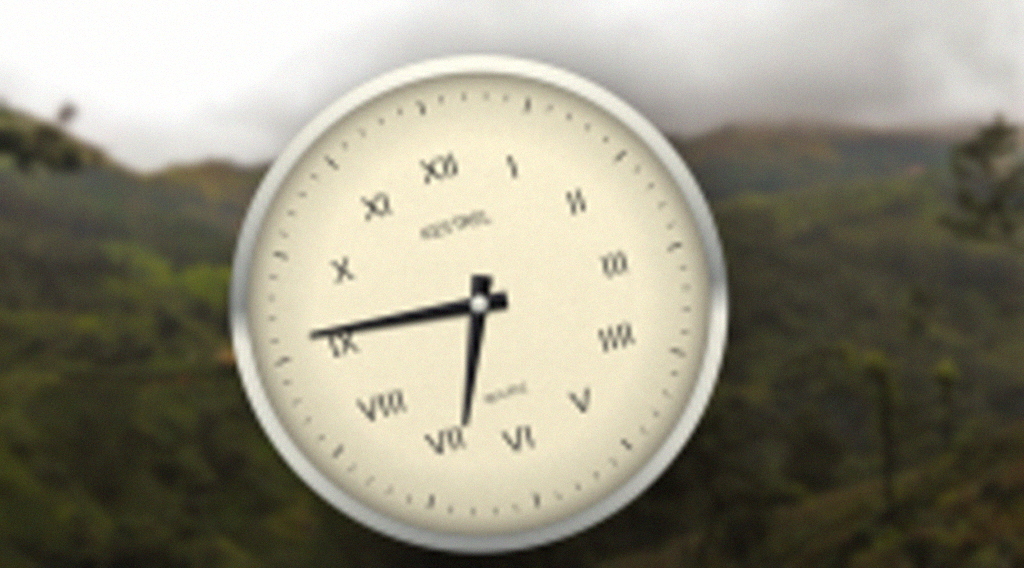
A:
h=6 m=46
